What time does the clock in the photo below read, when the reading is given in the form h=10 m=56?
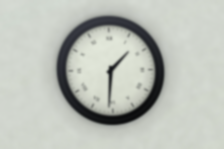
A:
h=1 m=31
